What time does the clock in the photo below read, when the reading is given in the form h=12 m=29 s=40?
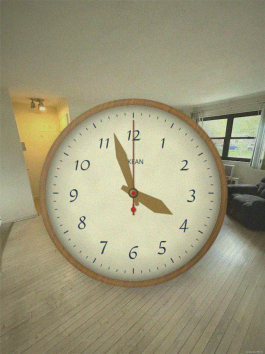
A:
h=3 m=57 s=0
